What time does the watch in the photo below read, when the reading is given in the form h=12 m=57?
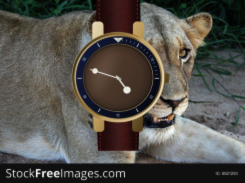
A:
h=4 m=48
